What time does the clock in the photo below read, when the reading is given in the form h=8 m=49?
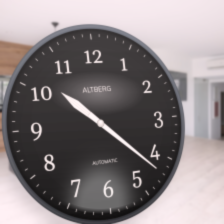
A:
h=10 m=22
